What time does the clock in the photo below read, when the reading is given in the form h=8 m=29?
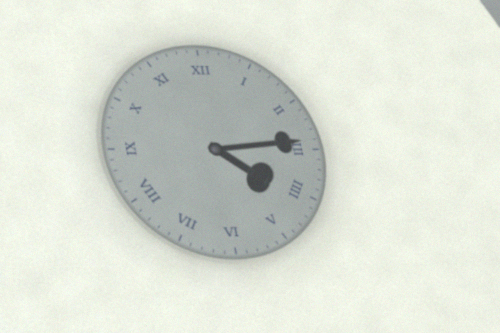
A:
h=4 m=14
